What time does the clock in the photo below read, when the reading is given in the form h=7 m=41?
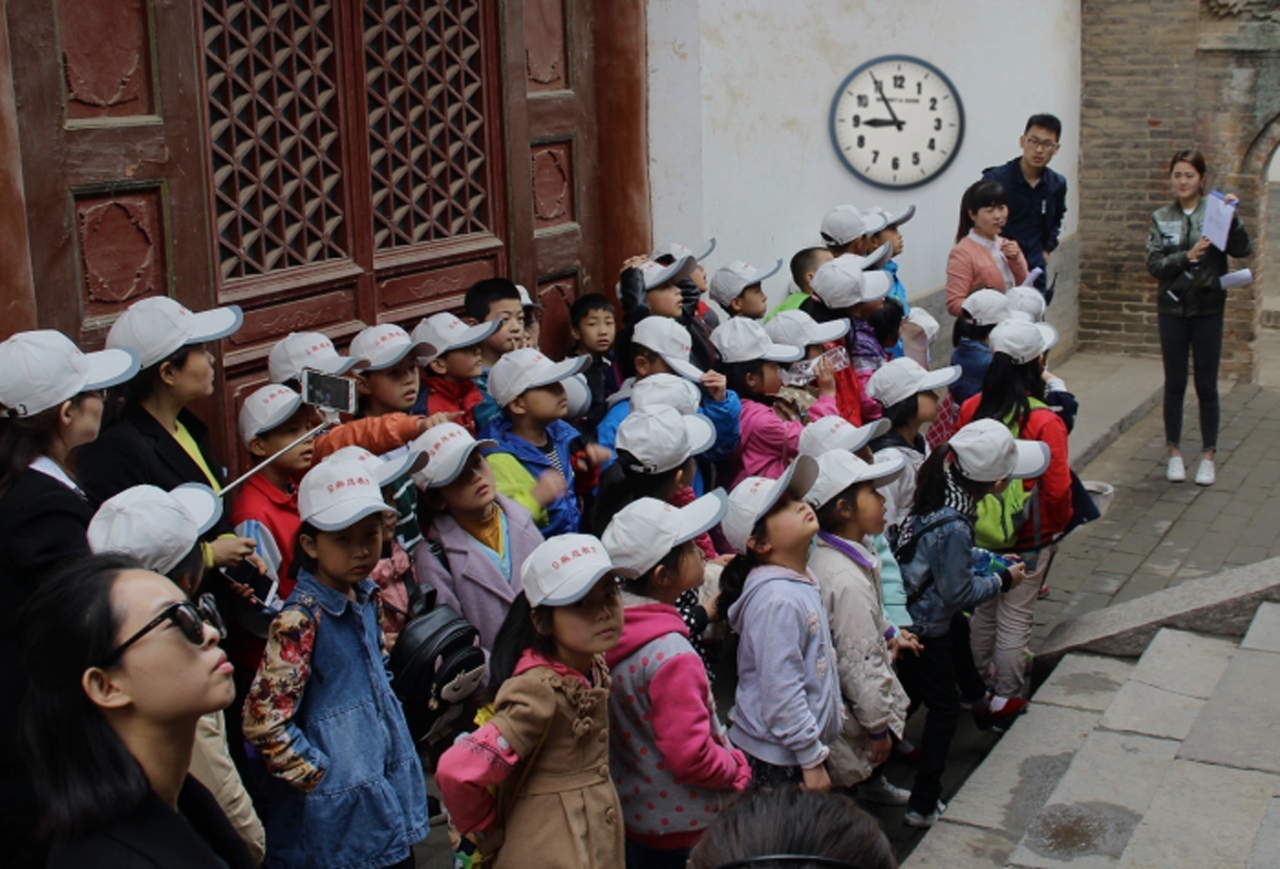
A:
h=8 m=55
